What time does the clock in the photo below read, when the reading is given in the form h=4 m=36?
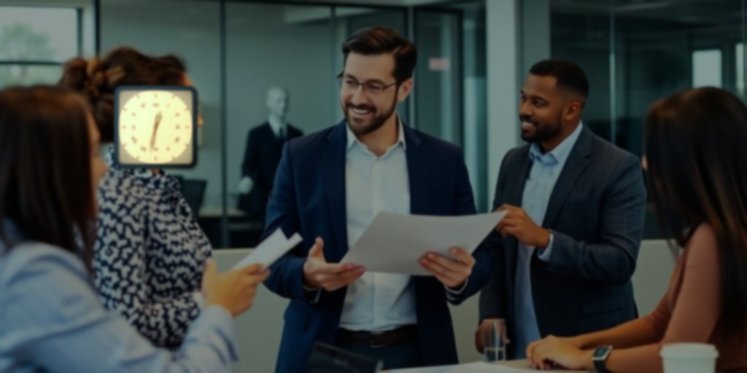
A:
h=12 m=32
